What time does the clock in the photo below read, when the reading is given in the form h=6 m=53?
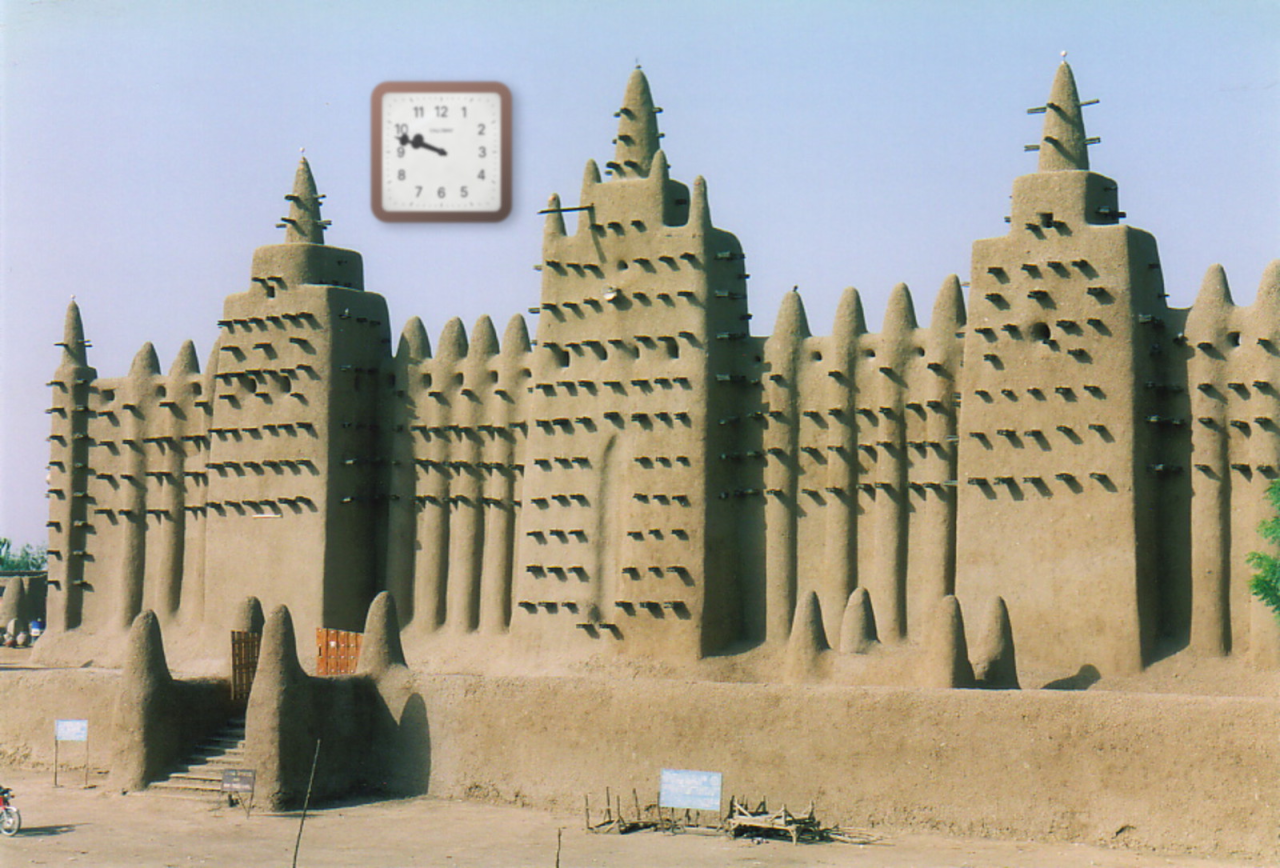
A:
h=9 m=48
